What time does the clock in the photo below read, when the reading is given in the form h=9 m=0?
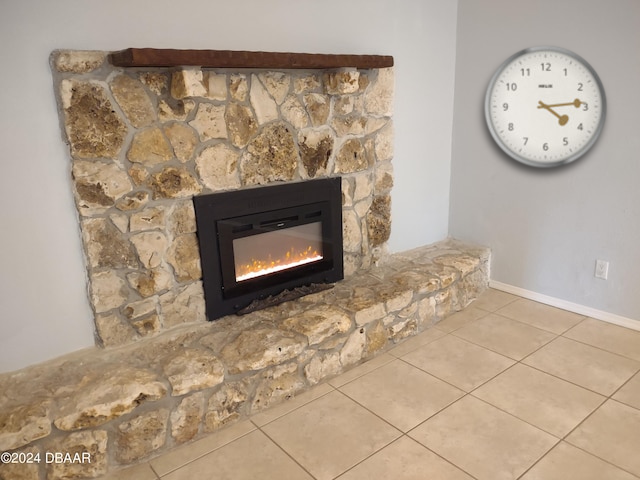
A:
h=4 m=14
